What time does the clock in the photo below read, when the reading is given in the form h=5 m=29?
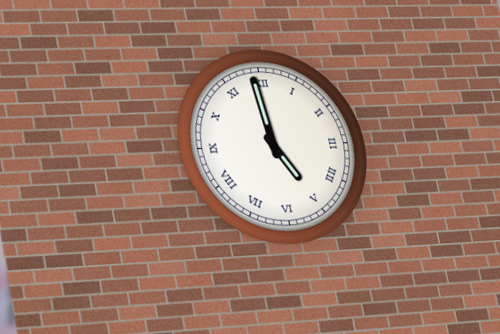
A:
h=4 m=59
